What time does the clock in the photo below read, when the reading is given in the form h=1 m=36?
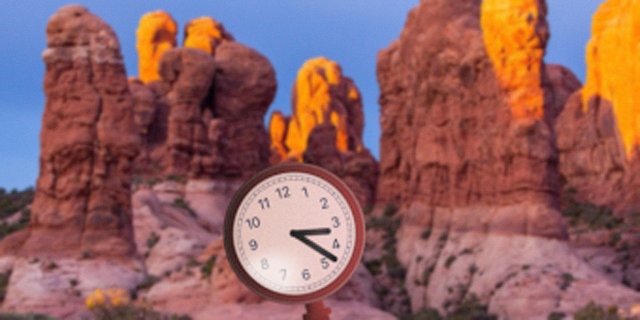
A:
h=3 m=23
